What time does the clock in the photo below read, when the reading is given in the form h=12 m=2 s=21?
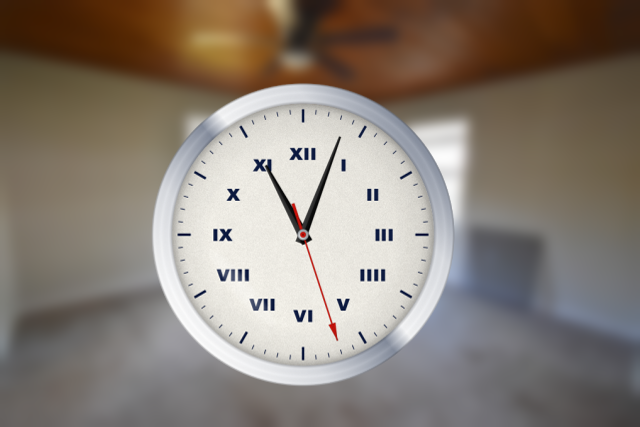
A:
h=11 m=3 s=27
